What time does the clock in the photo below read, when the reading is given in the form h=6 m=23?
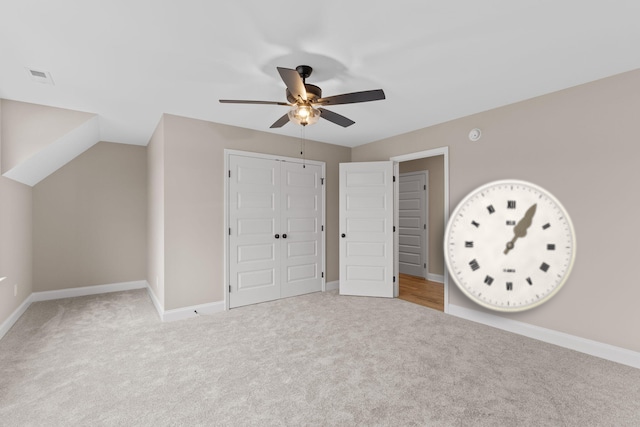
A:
h=1 m=5
